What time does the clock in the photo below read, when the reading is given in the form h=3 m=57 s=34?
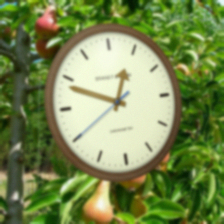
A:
h=12 m=48 s=40
